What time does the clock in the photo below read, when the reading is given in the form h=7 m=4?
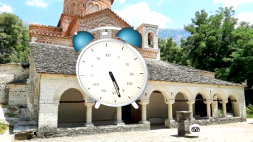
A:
h=5 m=28
